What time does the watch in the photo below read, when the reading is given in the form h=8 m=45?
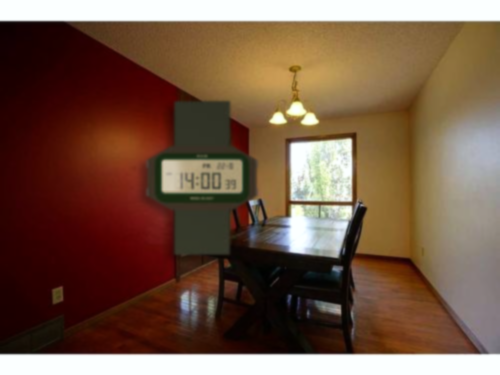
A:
h=14 m=0
